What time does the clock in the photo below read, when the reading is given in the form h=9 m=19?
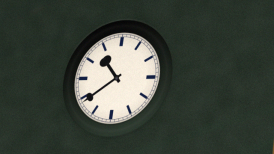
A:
h=10 m=39
